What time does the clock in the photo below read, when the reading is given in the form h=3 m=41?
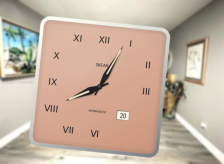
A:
h=8 m=4
